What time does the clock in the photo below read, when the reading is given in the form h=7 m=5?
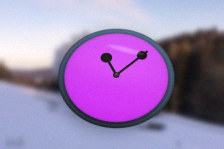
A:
h=11 m=8
